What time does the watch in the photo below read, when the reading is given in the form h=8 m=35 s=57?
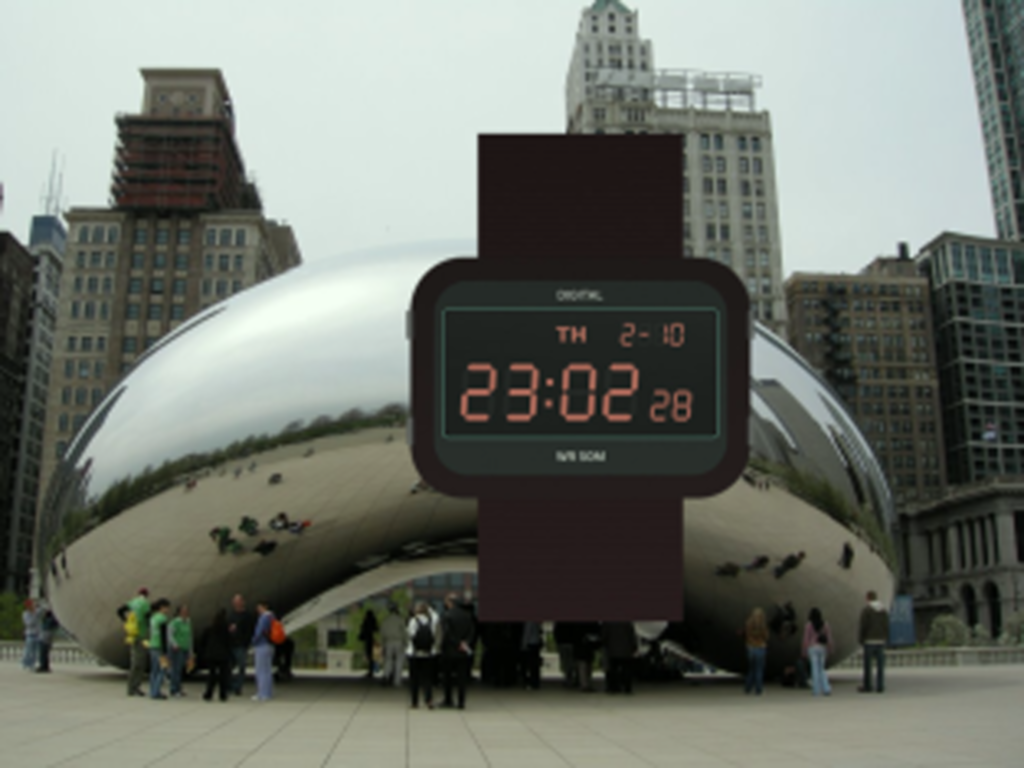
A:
h=23 m=2 s=28
